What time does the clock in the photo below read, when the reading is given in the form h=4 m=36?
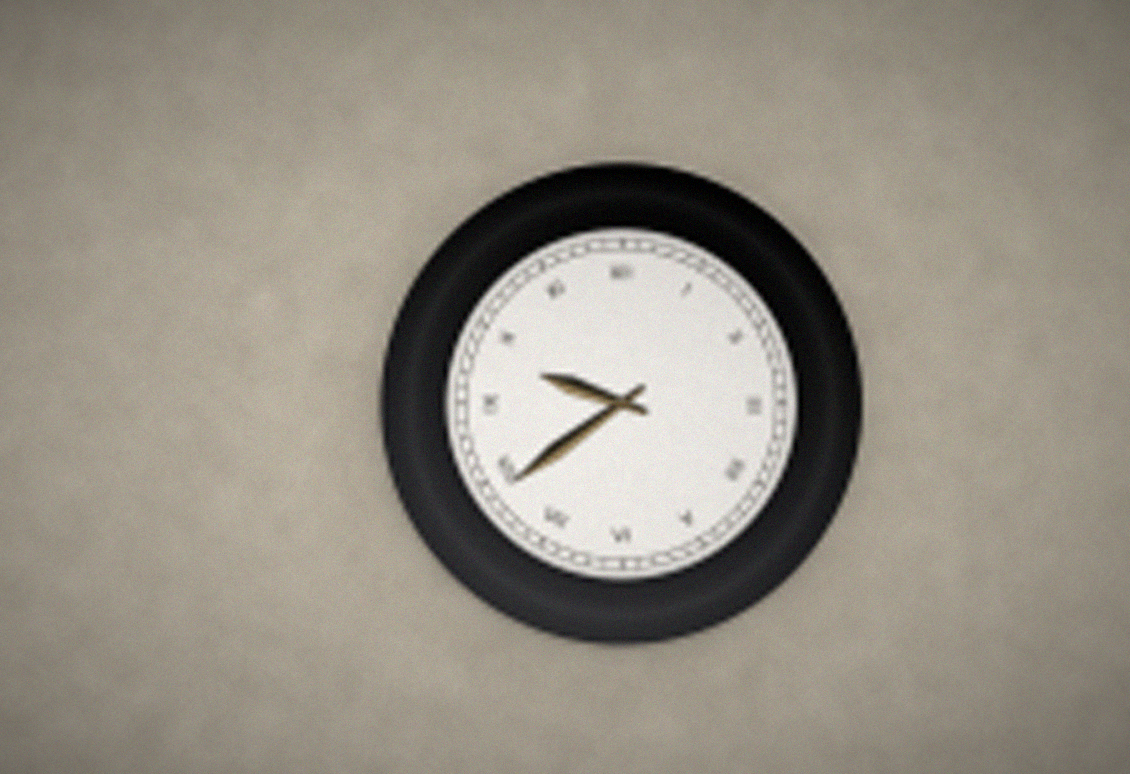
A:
h=9 m=39
